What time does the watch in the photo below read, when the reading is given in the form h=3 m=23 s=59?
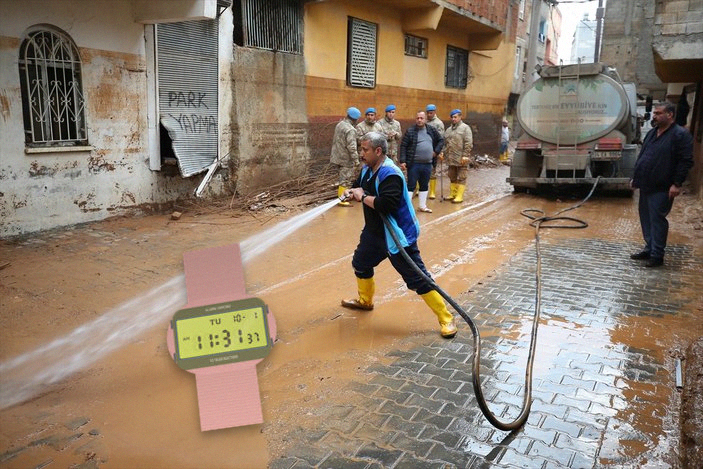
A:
h=11 m=31 s=37
